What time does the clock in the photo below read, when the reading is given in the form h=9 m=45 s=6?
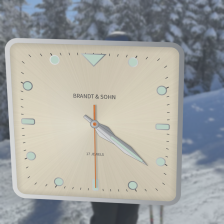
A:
h=4 m=21 s=30
